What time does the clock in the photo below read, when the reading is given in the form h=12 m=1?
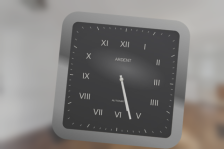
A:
h=5 m=27
